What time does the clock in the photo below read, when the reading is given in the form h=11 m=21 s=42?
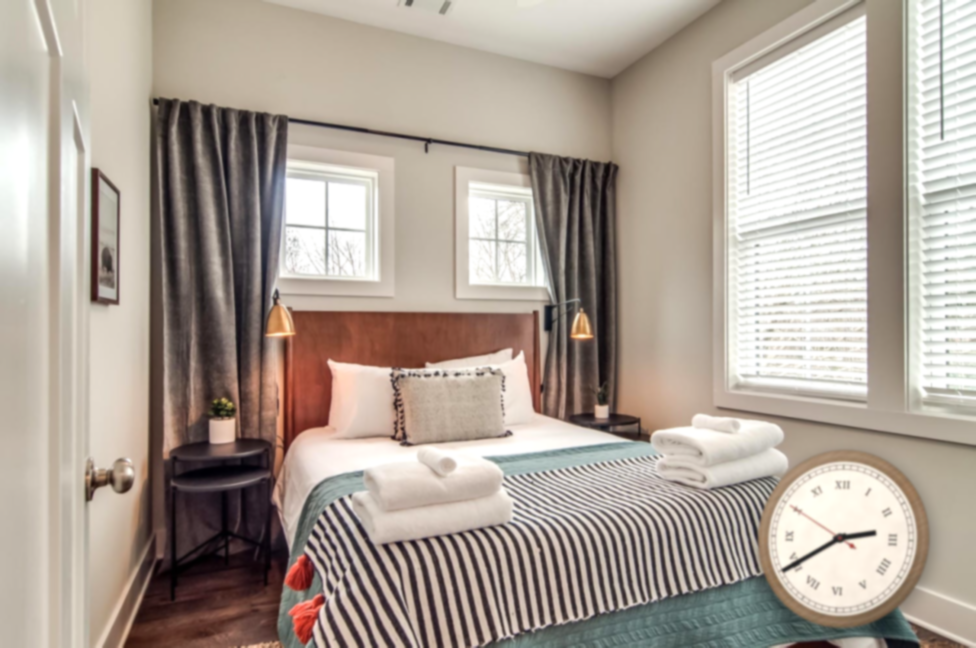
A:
h=2 m=39 s=50
